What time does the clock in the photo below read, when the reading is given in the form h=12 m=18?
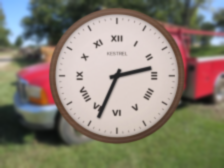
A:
h=2 m=34
